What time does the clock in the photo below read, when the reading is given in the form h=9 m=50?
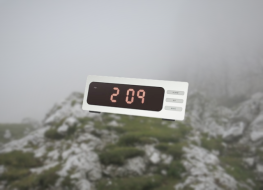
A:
h=2 m=9
